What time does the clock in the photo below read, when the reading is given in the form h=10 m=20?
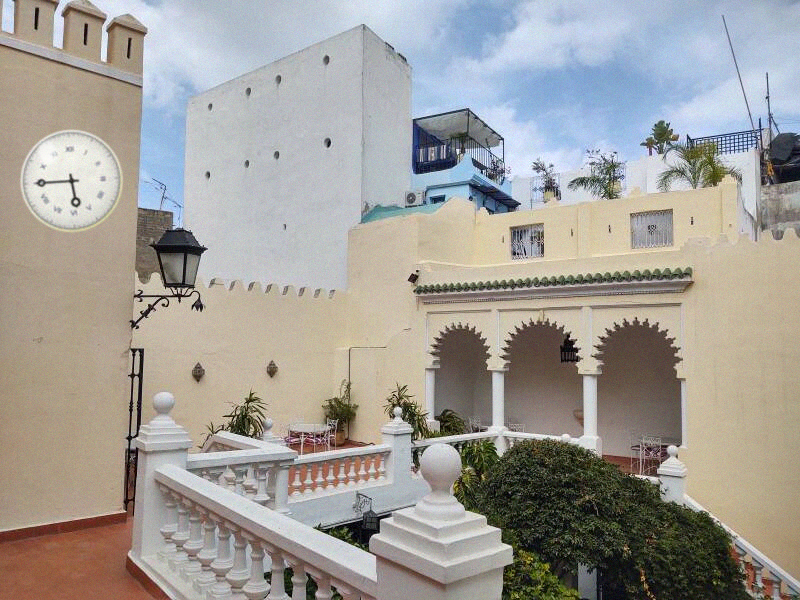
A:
h=5 m=45
